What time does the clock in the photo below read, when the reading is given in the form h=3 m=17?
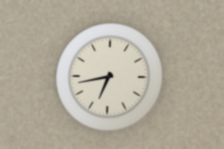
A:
h=6 m=43
